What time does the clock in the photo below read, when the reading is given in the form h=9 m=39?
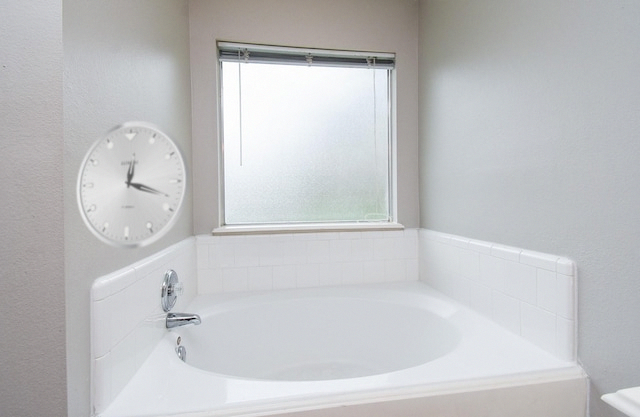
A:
h=12 m=18
